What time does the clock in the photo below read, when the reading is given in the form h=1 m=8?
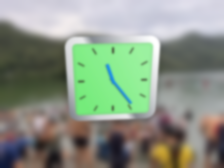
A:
h=11 m=24
